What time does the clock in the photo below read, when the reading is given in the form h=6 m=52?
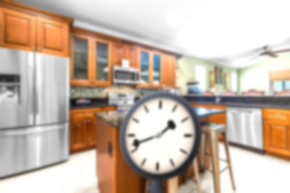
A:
h=1 m=42
